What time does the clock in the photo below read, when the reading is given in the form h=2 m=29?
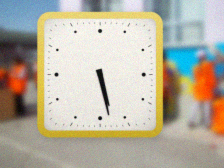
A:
h=5 m=28
